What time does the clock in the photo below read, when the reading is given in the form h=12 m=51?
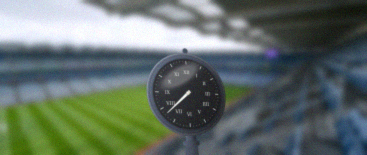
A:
h=7 m=38
